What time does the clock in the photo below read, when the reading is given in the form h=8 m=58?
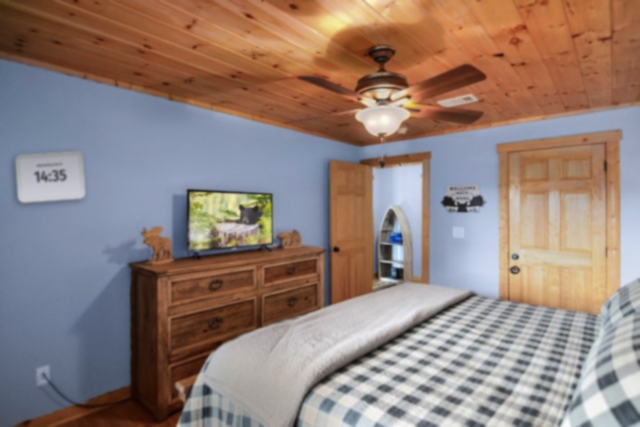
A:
h=14 m=35
